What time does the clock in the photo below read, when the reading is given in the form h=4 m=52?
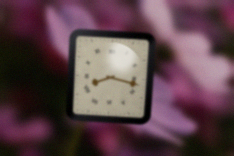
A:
h=8 m=17
